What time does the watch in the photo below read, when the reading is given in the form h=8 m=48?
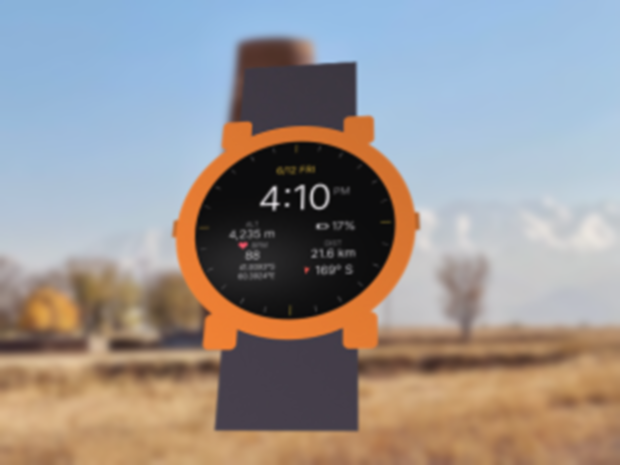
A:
h=4 m=10
